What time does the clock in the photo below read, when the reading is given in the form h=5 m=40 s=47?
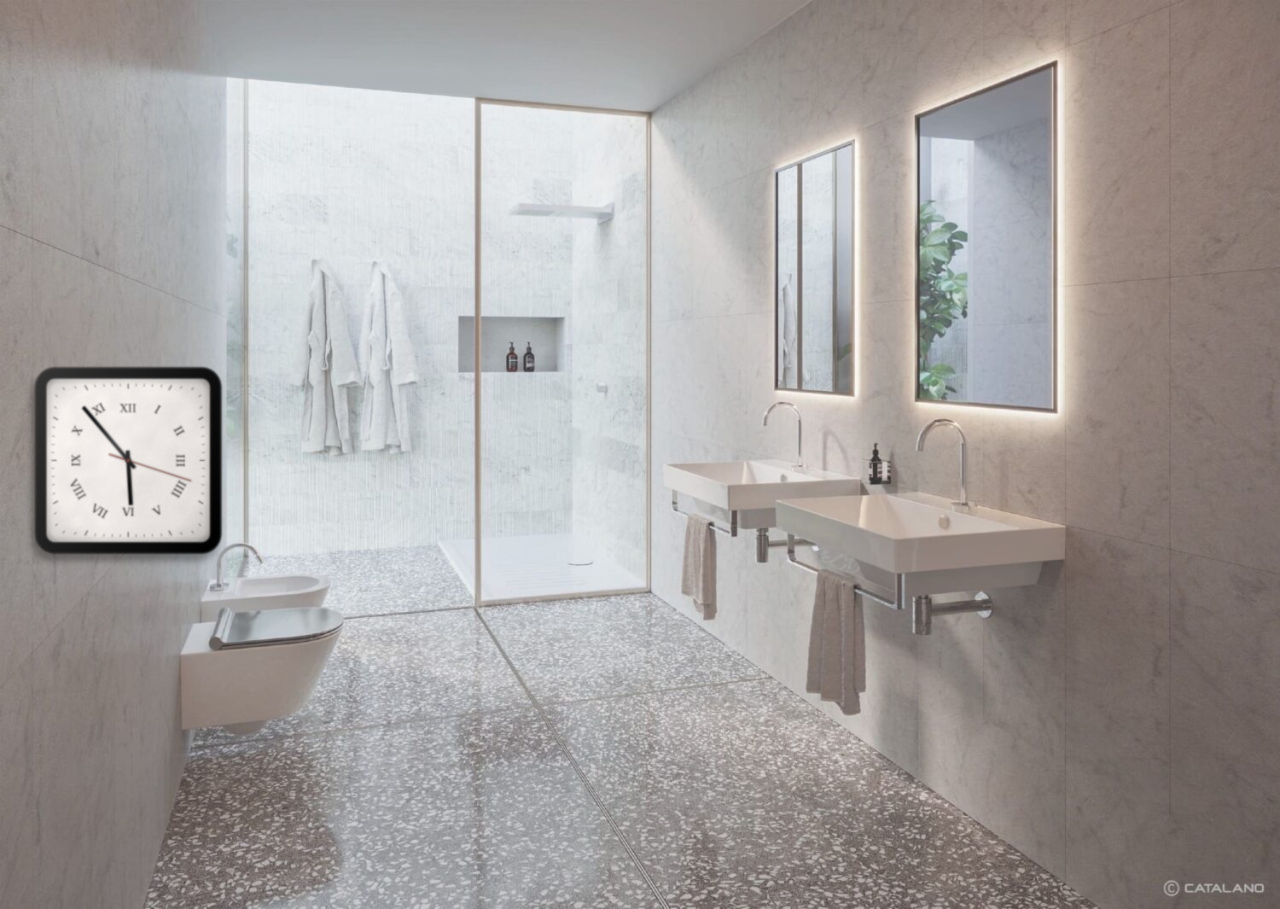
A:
h=5 m=53 s=18
